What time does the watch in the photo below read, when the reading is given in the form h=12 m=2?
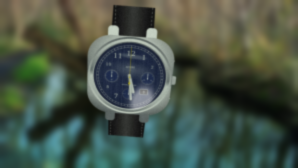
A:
h=5 m=29
